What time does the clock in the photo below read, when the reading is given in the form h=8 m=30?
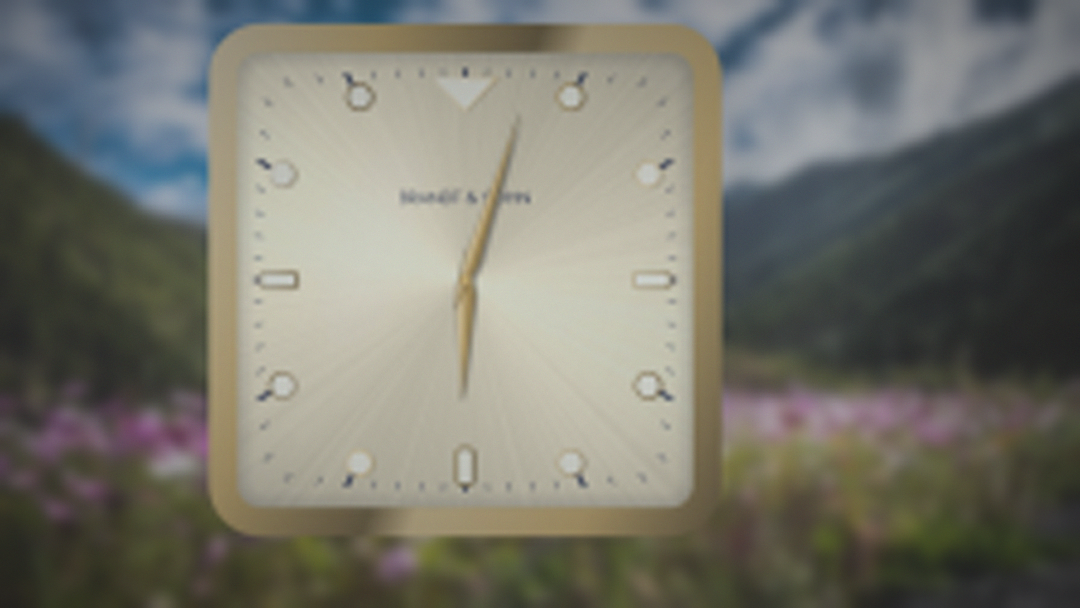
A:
h=6 m=3
